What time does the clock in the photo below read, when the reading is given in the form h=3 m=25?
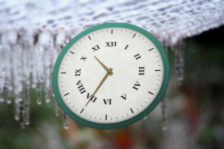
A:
h=10 m=35
